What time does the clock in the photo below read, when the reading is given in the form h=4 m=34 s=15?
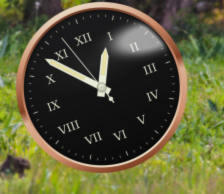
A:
h=12 m=52 s=57
